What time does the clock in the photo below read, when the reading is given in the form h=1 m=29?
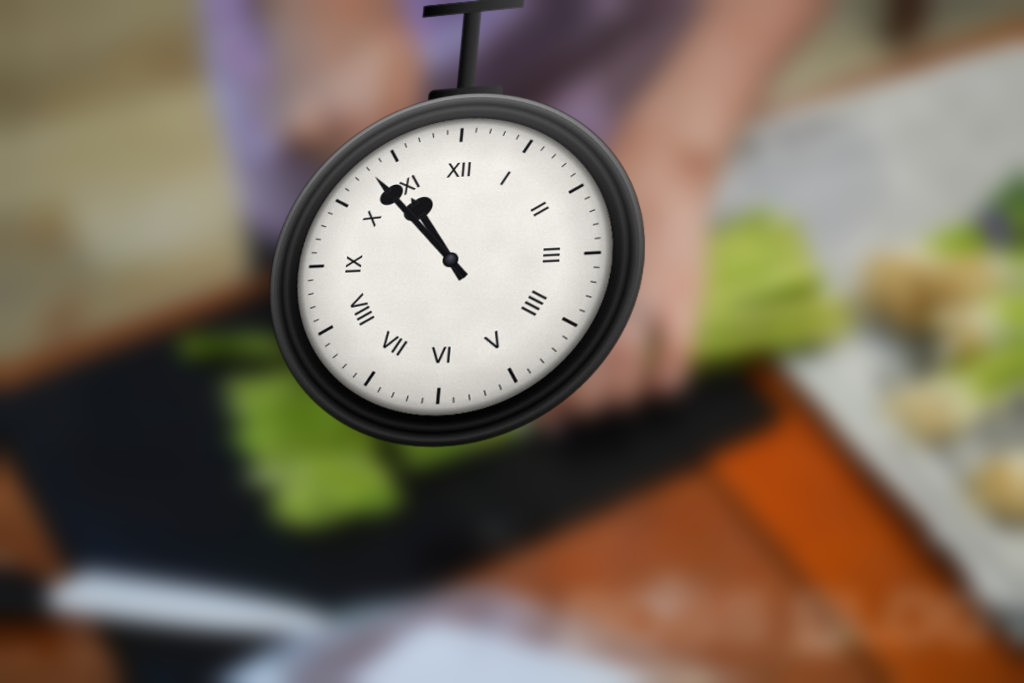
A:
h=10 m=53
